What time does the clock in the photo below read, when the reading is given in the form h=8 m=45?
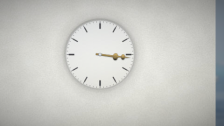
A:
h=3 m=16
